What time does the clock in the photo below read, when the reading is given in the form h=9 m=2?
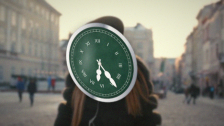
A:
h=6 m=24
